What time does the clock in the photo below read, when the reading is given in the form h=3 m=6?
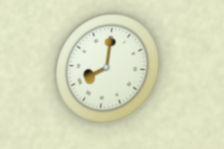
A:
h=8 m=0
